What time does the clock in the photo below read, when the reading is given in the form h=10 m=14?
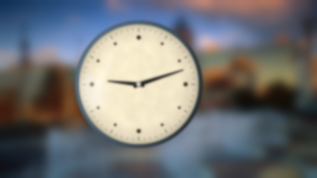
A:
h=9 m=12
